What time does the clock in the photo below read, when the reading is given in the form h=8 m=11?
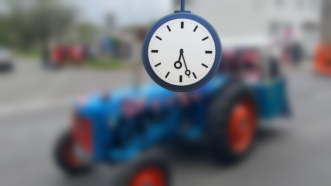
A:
h=6 m=27
